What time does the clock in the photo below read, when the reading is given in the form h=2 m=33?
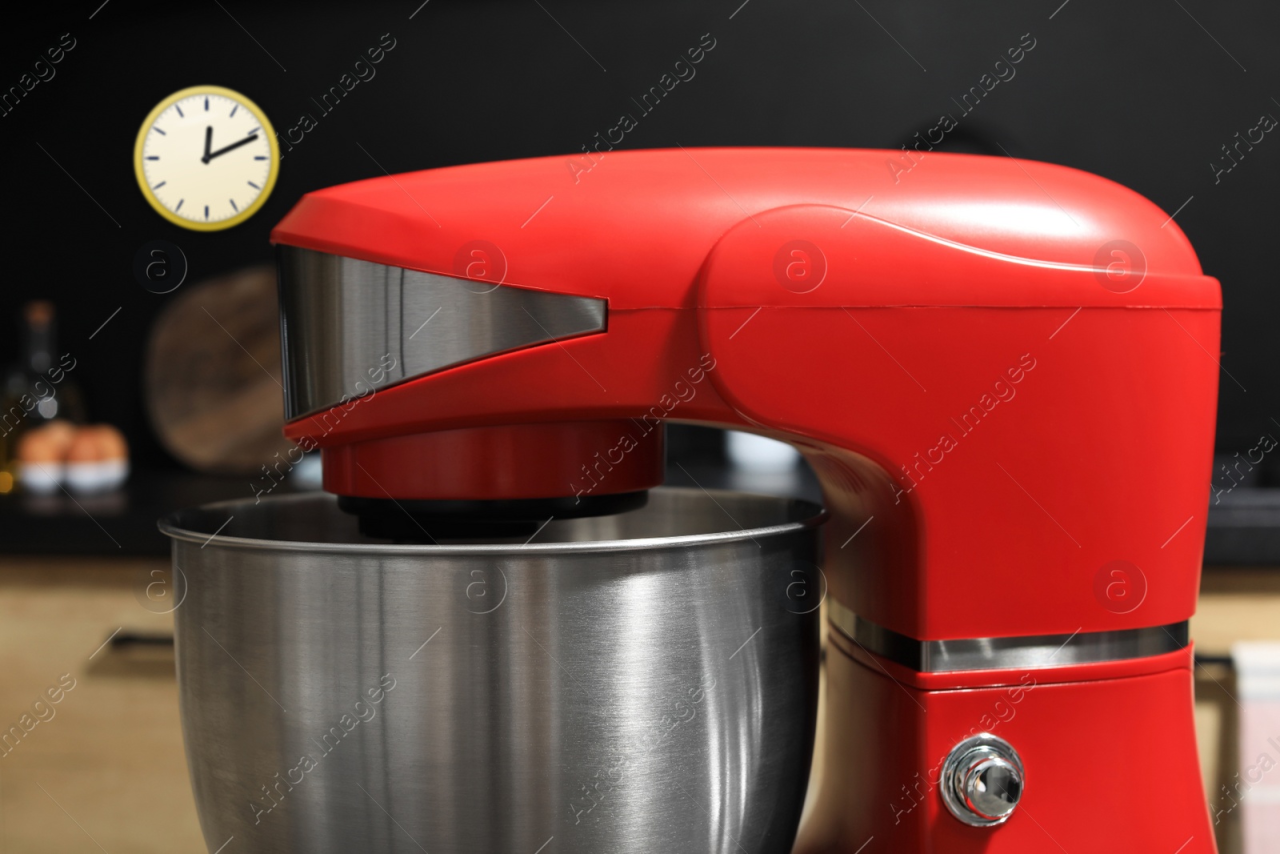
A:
h=12 m=11
